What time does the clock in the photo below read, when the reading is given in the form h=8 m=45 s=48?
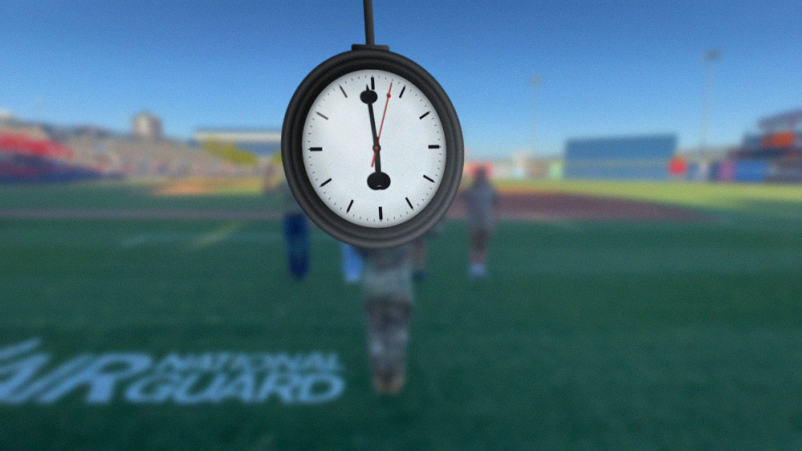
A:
h=5 m=59 s=3
